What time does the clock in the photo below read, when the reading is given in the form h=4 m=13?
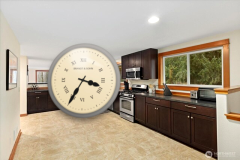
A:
h=3 m=35
